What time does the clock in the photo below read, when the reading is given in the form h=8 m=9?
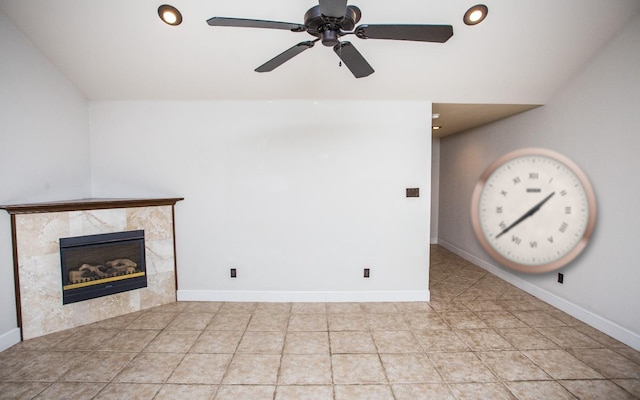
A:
h=1 m=39
